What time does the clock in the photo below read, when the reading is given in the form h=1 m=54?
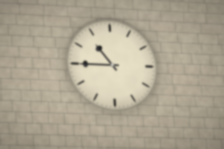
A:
h=10 m=45
